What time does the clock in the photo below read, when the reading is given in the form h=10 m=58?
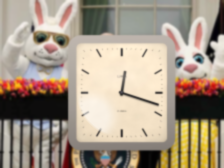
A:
h=12 m=18
